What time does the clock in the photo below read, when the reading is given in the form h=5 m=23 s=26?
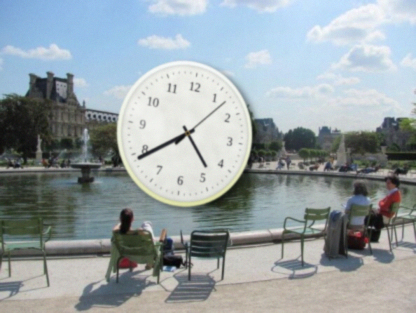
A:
h=4 m=39 s=7
